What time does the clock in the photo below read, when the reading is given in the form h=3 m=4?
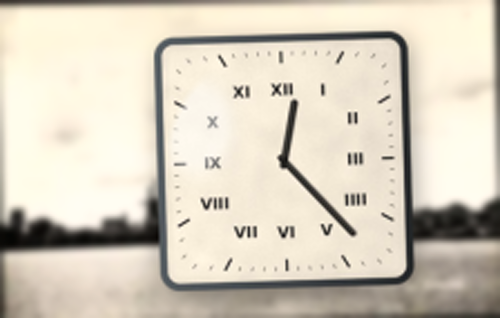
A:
h=12 m=23
